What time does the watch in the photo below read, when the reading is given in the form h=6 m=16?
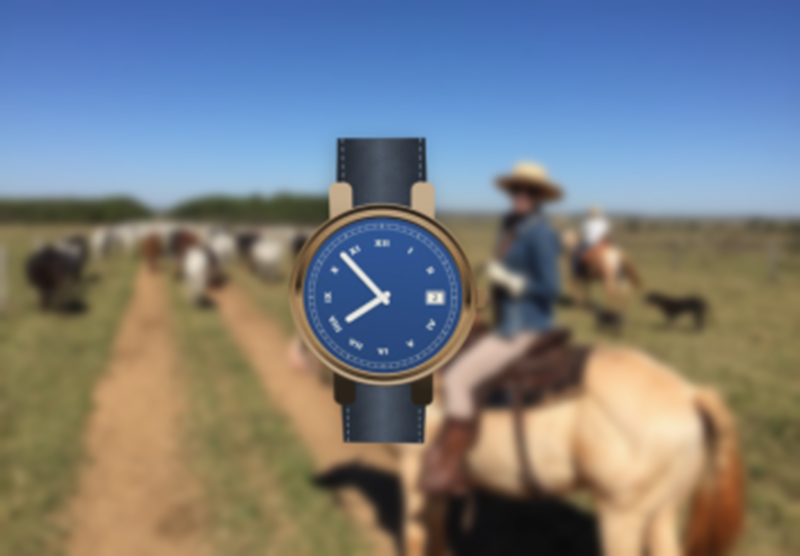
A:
h=7 m=53
